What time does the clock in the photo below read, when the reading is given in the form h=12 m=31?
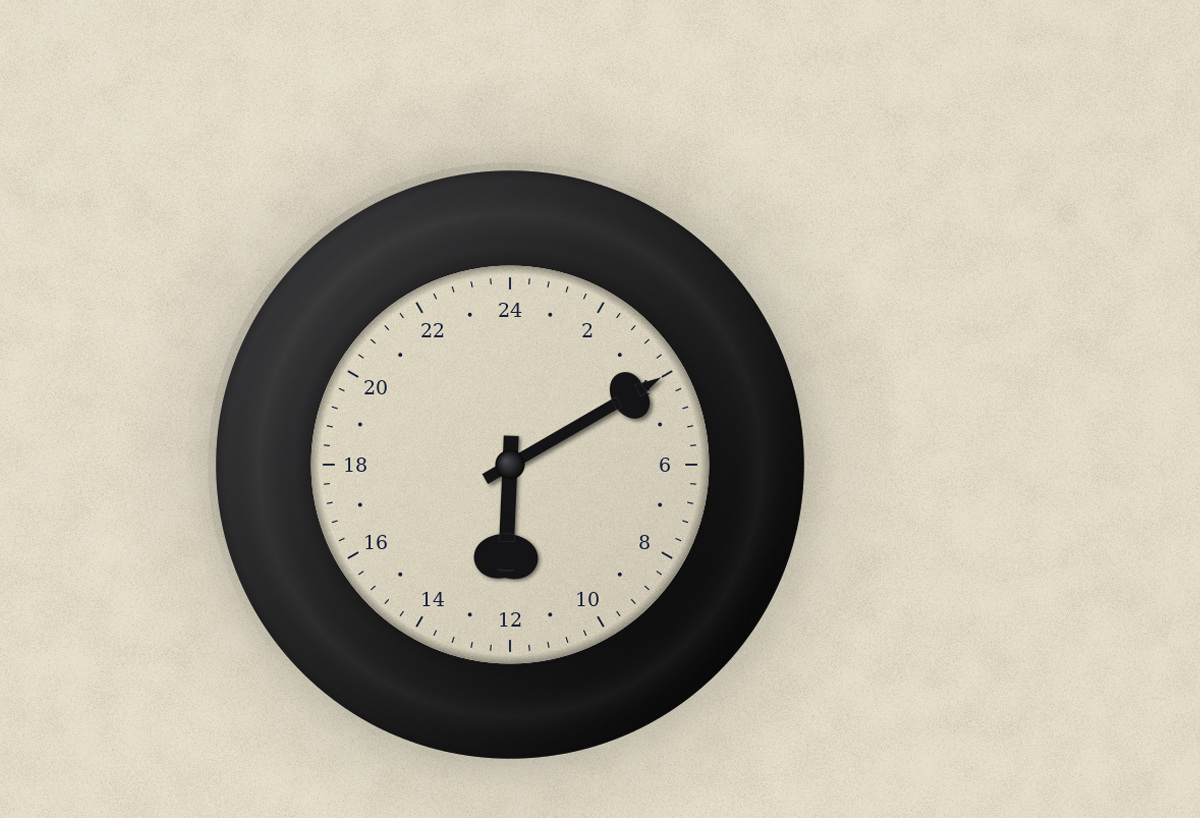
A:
h=12 m=10
